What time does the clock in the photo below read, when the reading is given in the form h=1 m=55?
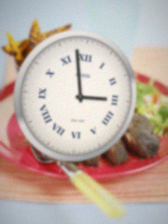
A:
h=2 m=58
